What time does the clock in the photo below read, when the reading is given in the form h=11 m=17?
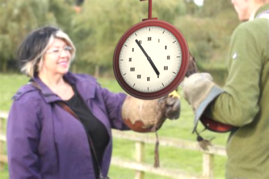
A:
h=4 m=54
